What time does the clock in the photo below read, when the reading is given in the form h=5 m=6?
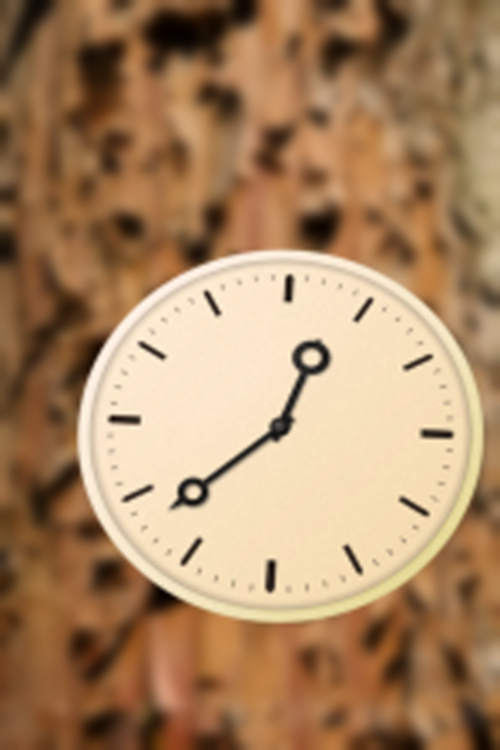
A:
h=12 m=38
